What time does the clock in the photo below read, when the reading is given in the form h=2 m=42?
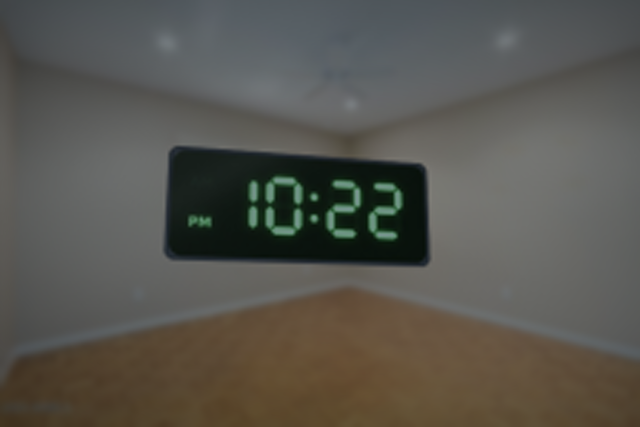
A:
h=10 m=22
